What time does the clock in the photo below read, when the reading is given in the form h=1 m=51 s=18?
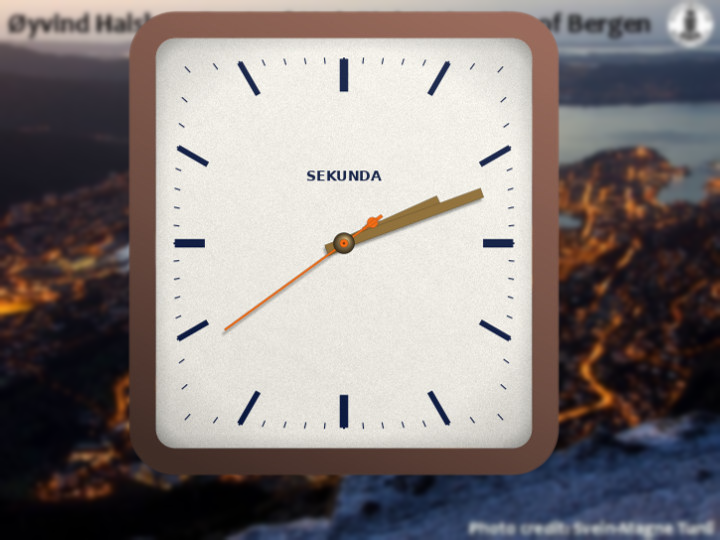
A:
h=2 m=11 s=39
